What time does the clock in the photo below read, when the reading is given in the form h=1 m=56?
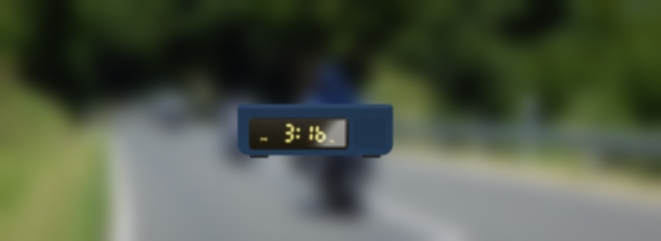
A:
h=3 m=16
